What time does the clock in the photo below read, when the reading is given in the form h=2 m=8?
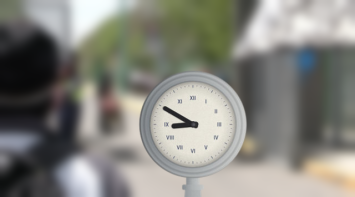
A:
h=8 m=50
